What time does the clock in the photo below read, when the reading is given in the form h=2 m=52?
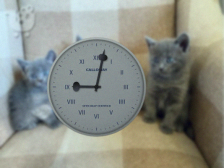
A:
h=9 m=2
